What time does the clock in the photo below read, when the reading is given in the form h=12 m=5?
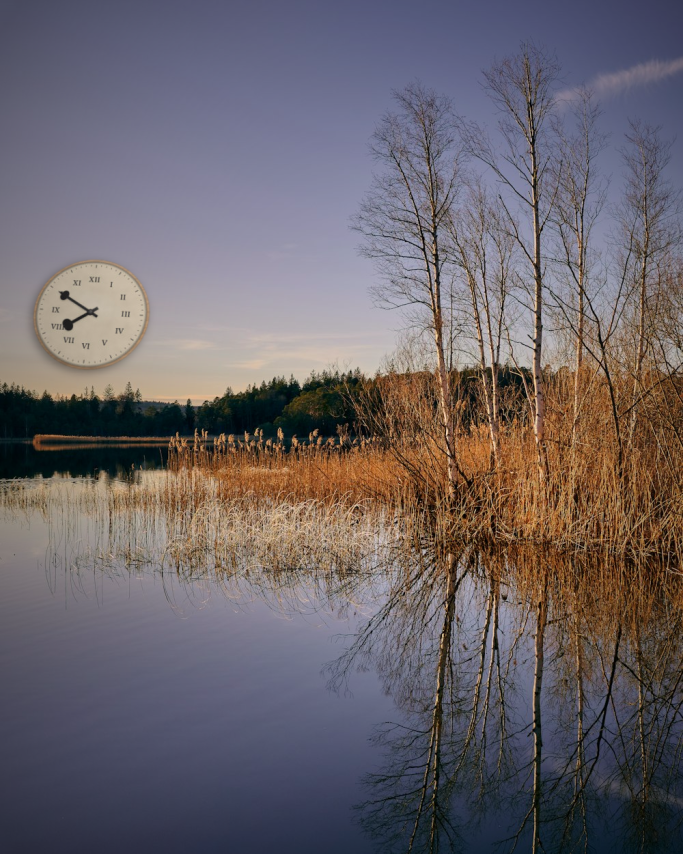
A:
h=7 m=50
